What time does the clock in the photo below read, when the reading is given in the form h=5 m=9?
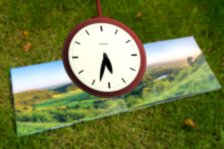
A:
h=5 m=33
